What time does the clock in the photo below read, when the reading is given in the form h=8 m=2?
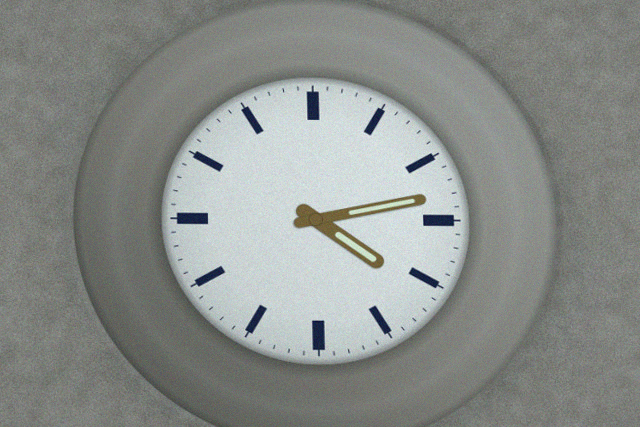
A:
h=4 m=13
